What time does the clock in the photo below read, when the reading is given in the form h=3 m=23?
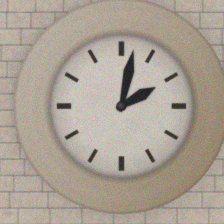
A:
h=2 m=2
